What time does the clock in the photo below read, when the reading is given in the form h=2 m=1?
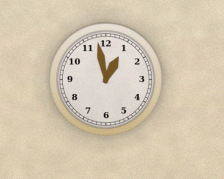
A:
h=12 m=58
